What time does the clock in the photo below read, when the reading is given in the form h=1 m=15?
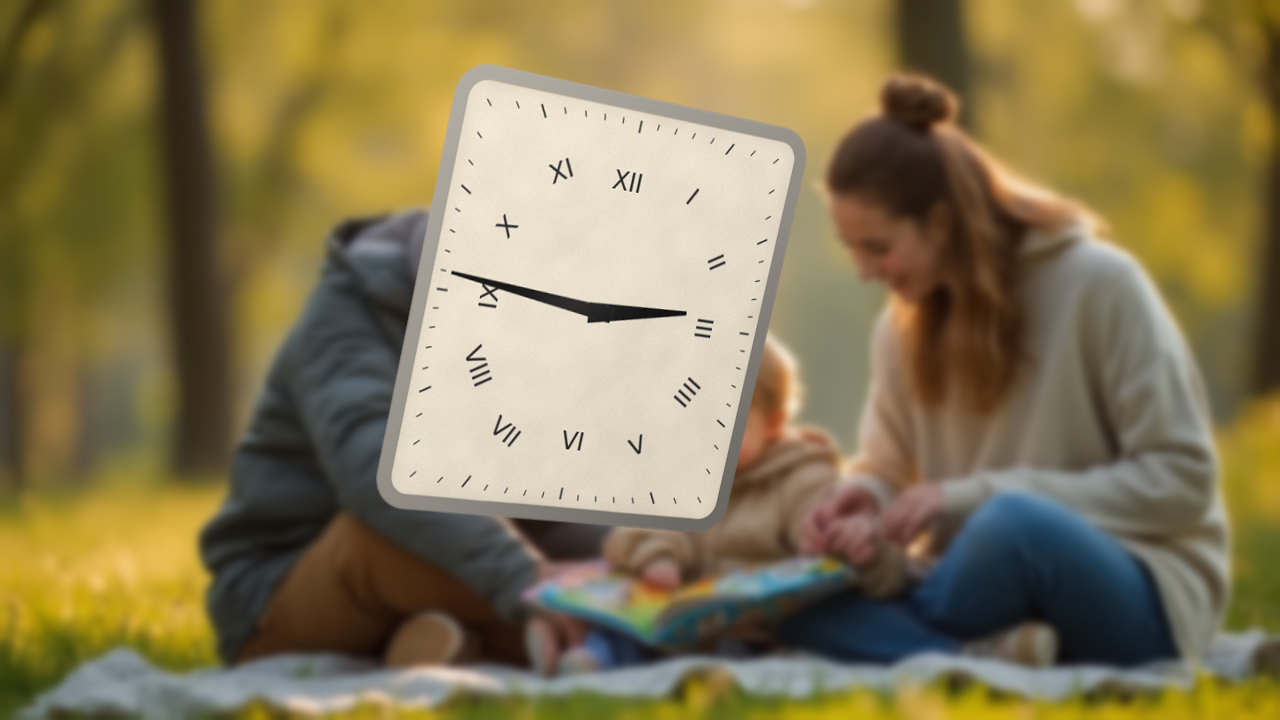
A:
h=2 m=46
